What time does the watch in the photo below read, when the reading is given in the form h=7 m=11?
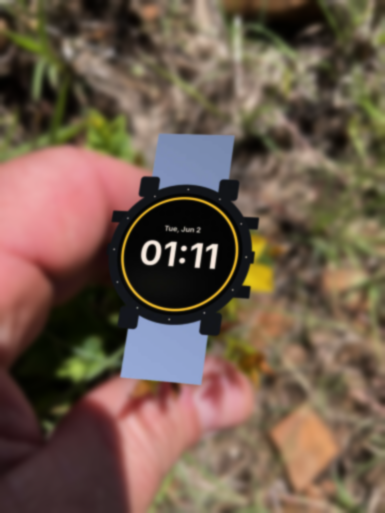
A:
h=1 m=11
